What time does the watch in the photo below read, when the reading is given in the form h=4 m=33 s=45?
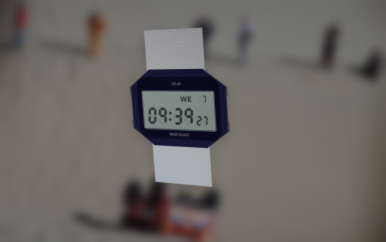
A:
h=9 m=39 s=27
